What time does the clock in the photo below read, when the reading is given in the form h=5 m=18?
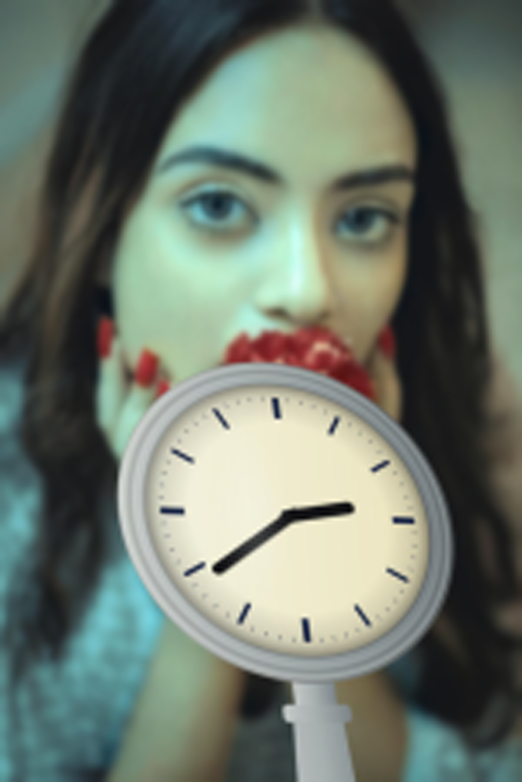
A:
h=2 m=39
